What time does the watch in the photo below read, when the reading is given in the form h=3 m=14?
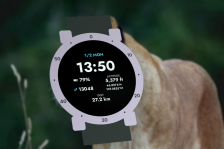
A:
h=13 m=50
